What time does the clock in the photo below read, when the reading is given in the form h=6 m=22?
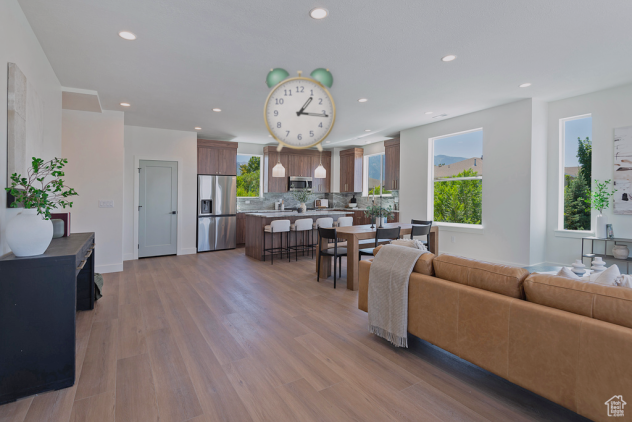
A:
h=1 m=16
